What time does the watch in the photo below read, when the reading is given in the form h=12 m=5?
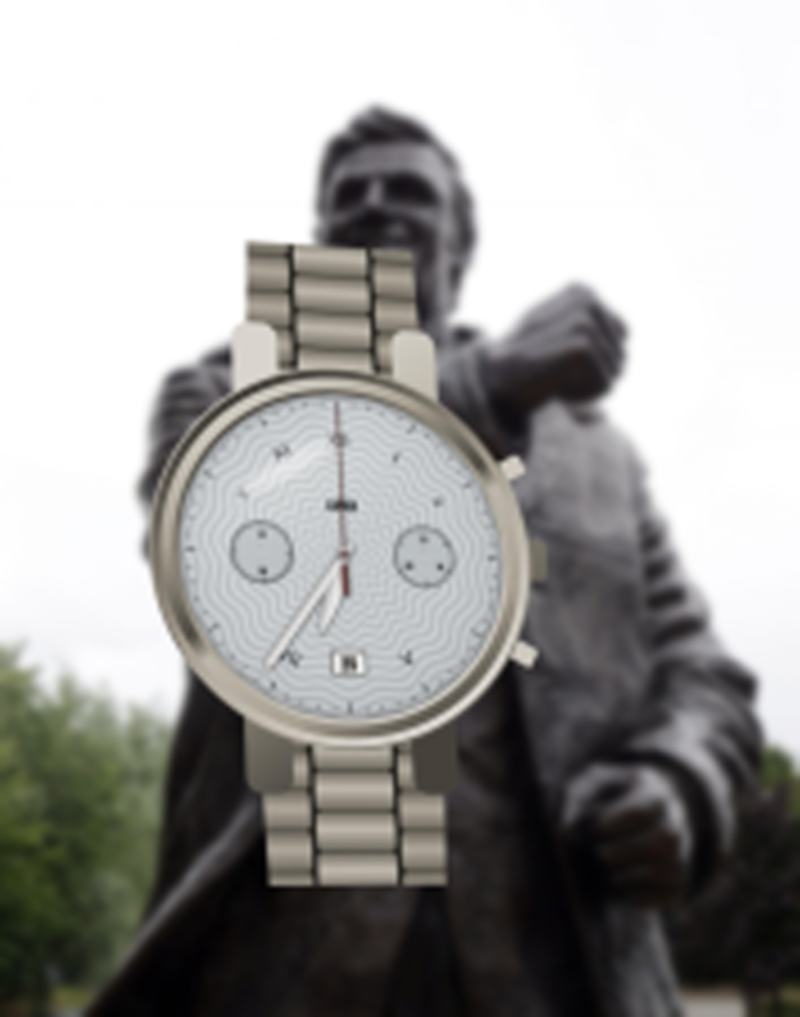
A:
h=6 m=36
